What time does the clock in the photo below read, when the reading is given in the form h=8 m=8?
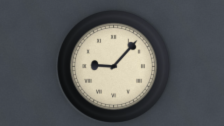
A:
h=9 m=7
